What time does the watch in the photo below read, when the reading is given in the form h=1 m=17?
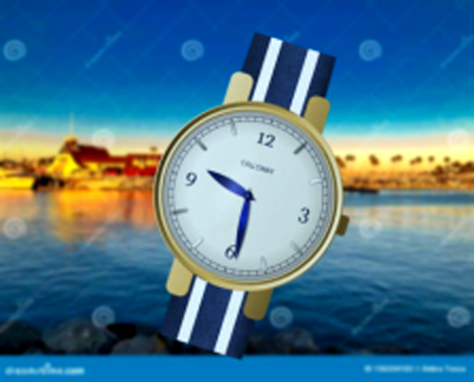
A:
h=9 m=29
